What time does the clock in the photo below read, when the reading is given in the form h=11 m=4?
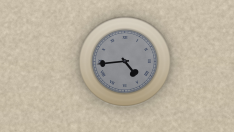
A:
h=4 m=44
